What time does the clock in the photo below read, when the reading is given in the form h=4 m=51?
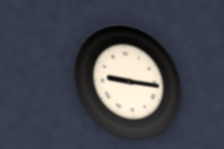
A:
h=9 m=16
